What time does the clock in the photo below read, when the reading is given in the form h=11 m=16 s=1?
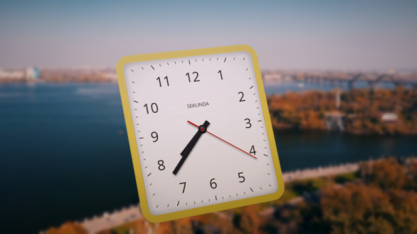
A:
h=7 m=37 s=21
